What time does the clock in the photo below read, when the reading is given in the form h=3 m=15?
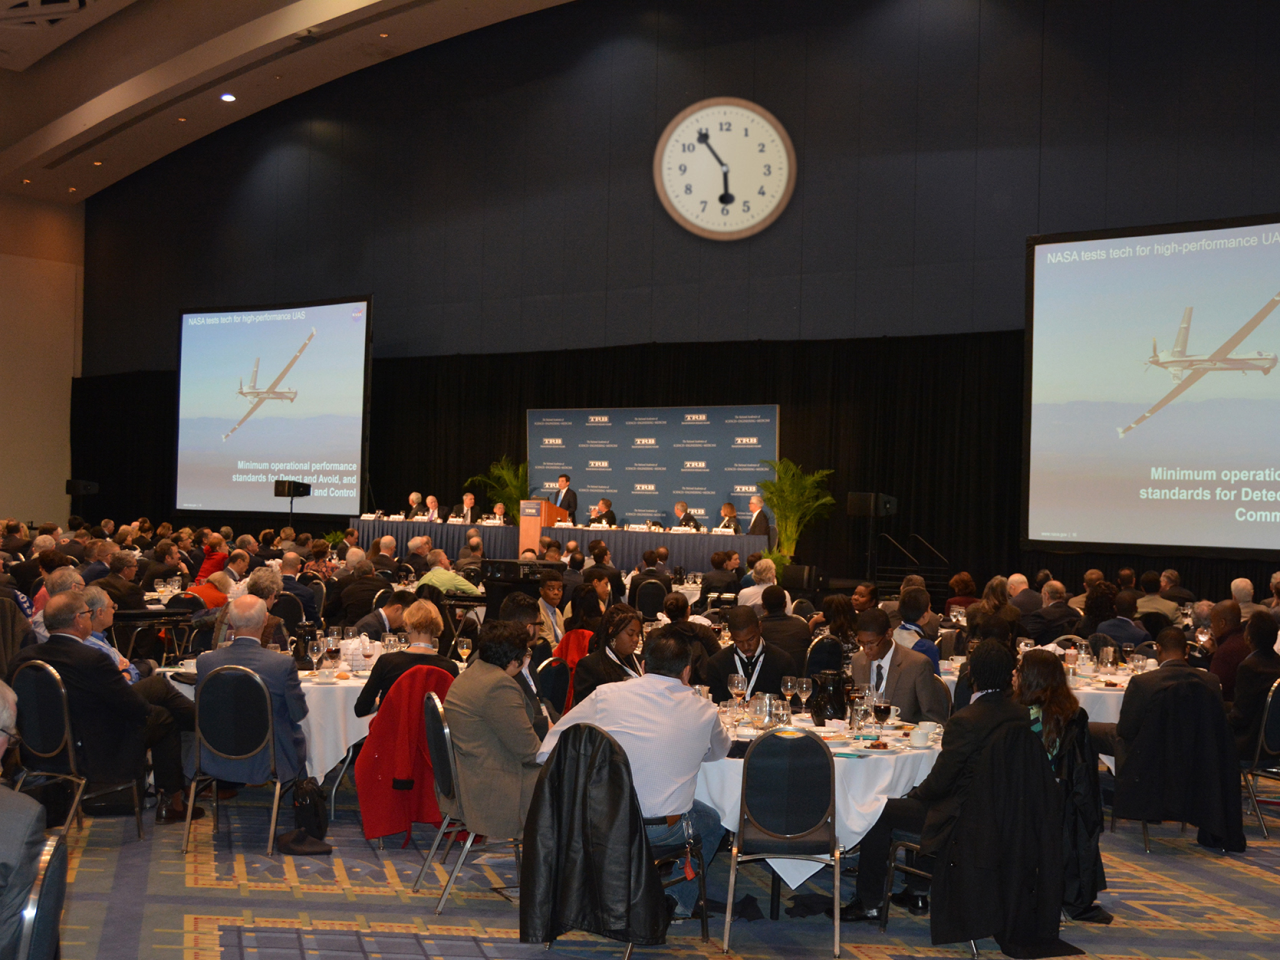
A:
h=5 m=54
